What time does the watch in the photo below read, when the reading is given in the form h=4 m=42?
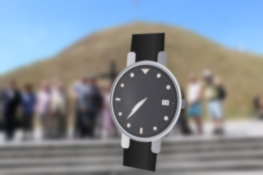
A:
h=7 m=37
